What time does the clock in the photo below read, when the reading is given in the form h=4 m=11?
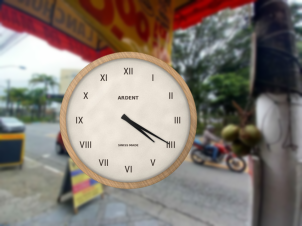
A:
h=4 m=20
